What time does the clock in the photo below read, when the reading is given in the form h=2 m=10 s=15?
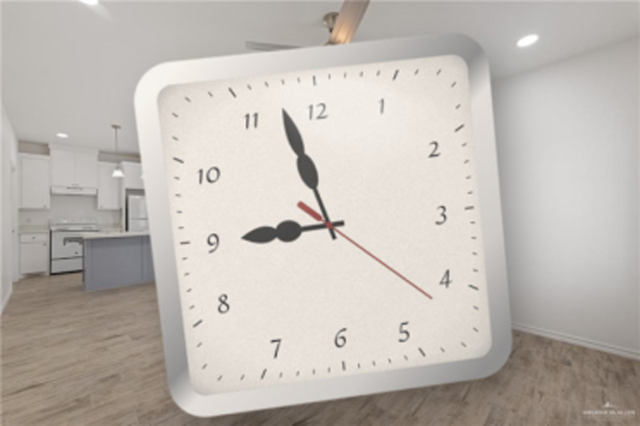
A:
h=8 m=57 s=22
